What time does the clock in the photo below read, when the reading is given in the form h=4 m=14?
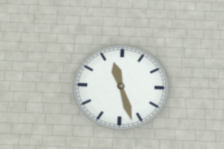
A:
h=11 m=27
